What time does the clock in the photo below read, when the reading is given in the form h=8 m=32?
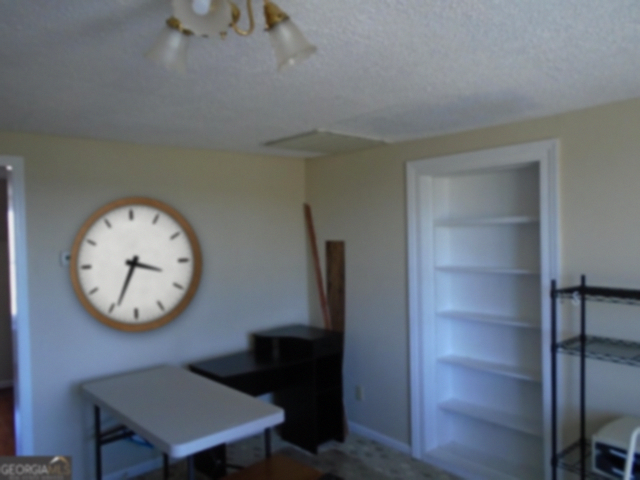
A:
h=3 m=34
